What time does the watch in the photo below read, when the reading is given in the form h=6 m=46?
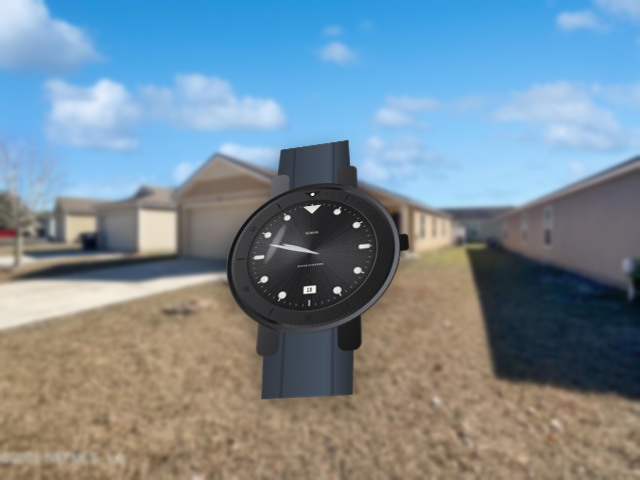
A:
h=9 m=48
